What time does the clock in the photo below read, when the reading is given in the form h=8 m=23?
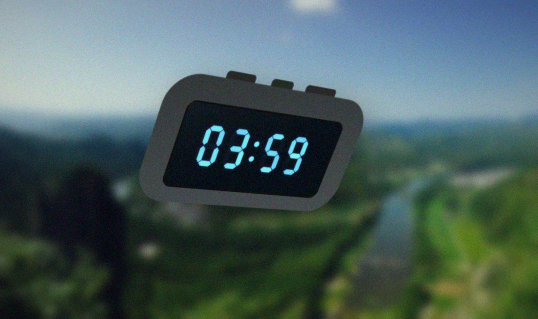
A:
h=3 m=59
